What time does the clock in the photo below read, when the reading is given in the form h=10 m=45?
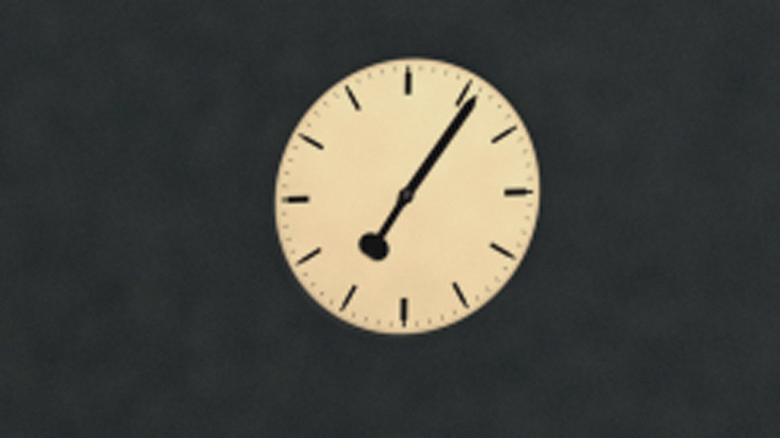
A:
h=7 m=6
